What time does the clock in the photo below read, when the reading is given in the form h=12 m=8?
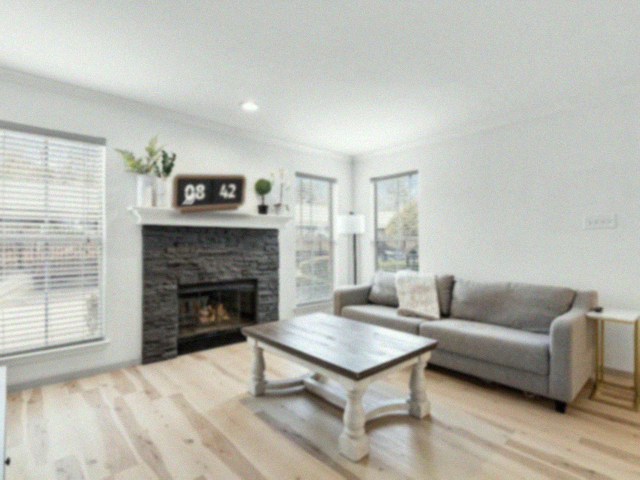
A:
h=8 m=42
